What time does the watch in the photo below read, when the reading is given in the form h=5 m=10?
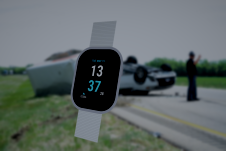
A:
h=13 m=37
